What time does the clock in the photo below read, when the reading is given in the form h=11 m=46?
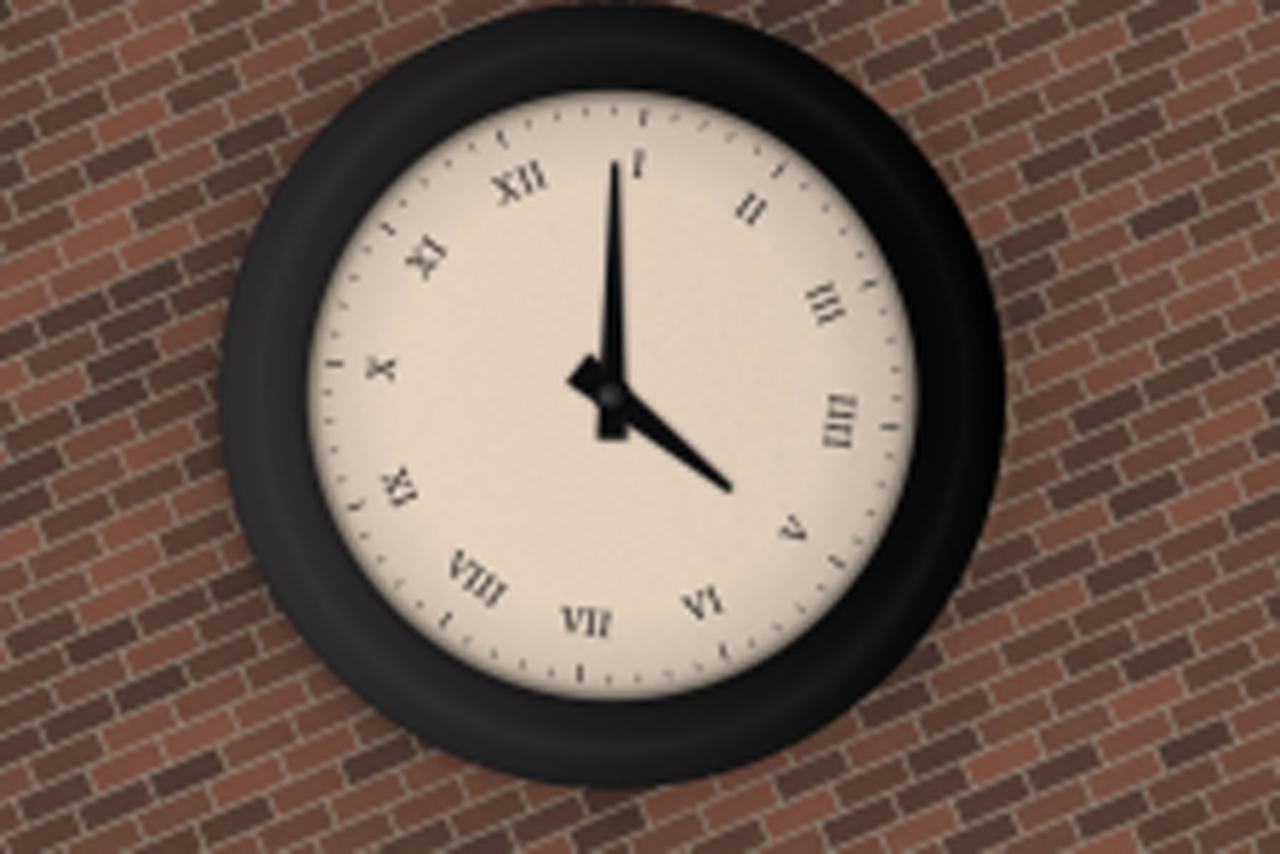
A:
h=5 m=4
